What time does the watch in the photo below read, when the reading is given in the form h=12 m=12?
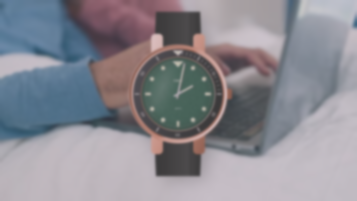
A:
h=2 m=2
